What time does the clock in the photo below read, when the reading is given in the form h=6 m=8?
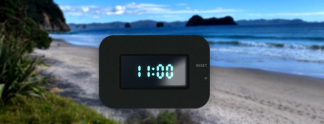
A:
h=11 m=0
